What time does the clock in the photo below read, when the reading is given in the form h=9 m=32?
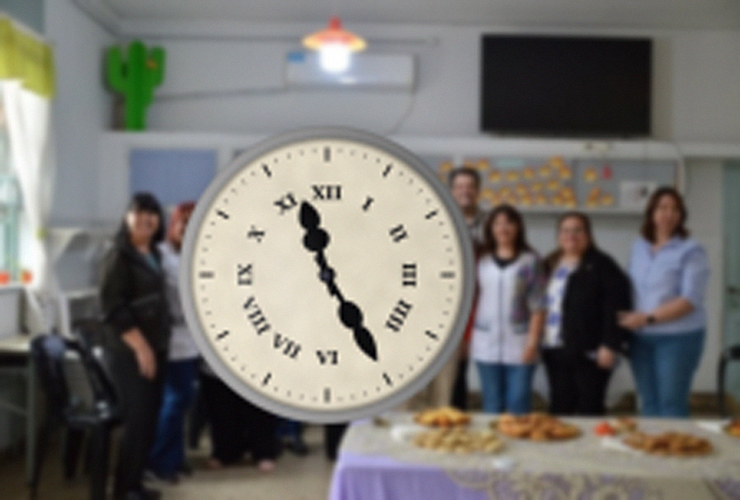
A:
h=11 m=25
